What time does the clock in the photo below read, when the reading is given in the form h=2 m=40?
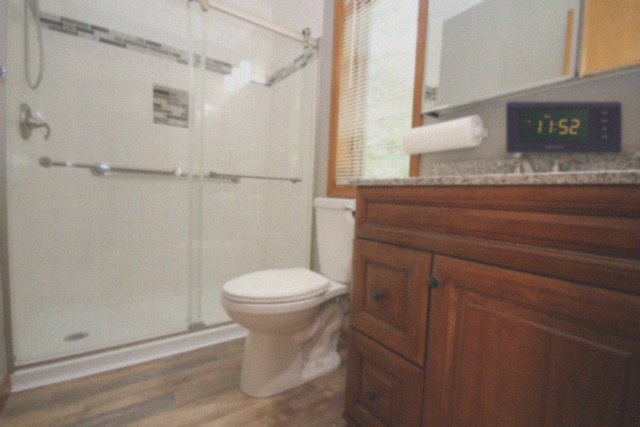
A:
h=11 m=52
